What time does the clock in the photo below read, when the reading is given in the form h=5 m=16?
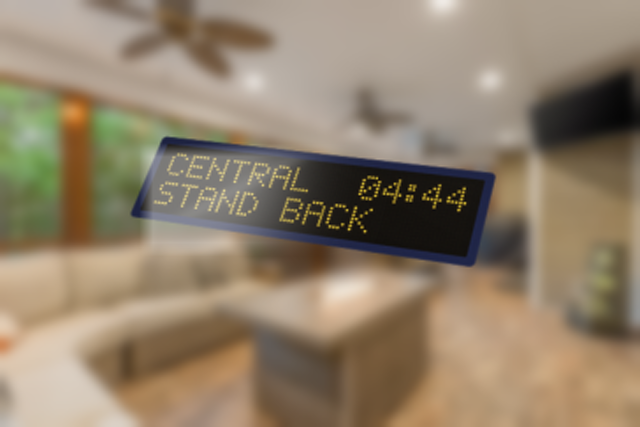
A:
h=4 m=44
